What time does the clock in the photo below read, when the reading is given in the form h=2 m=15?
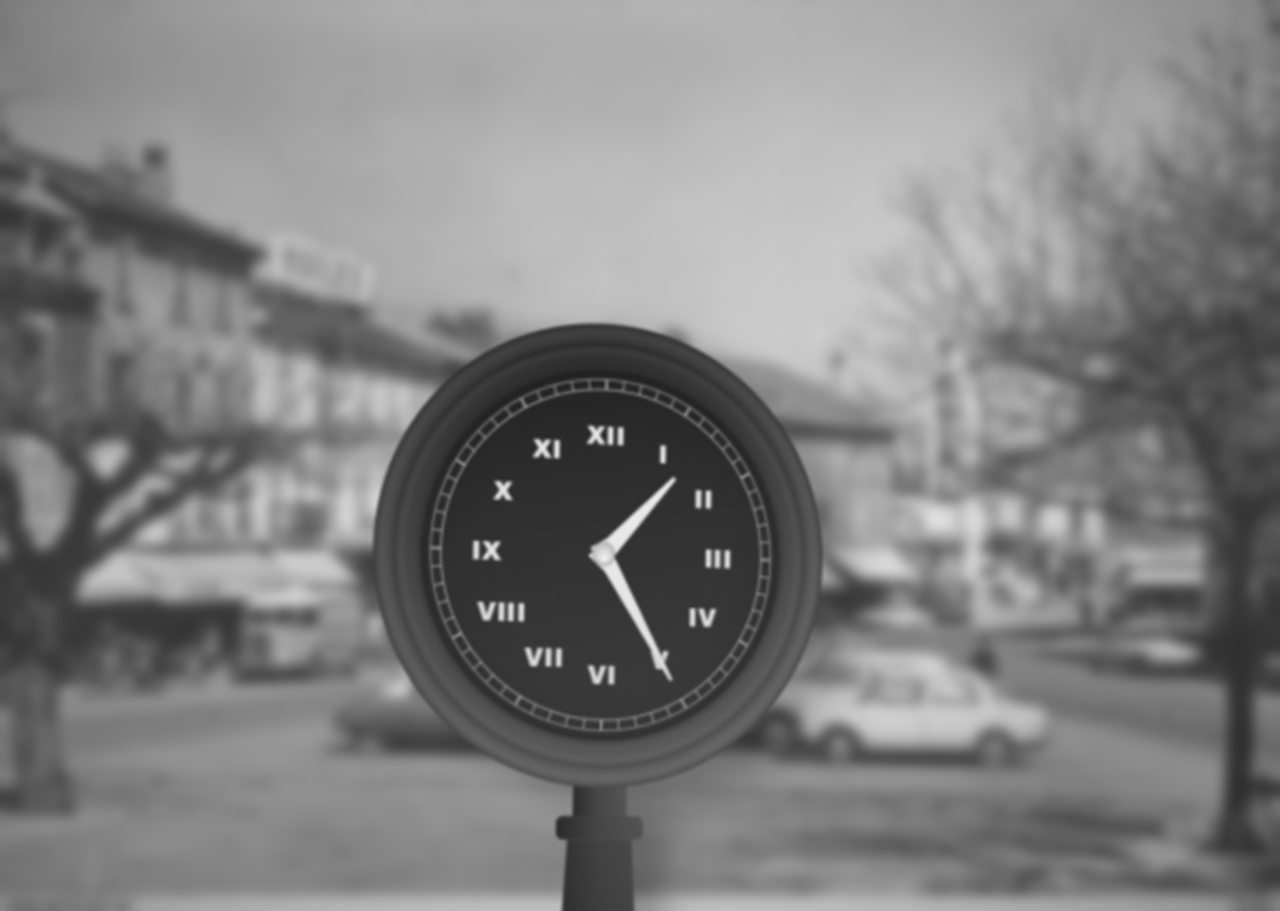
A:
h=1 m=25
